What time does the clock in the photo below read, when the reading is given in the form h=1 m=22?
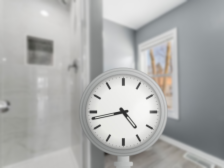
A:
h=4 m=43
